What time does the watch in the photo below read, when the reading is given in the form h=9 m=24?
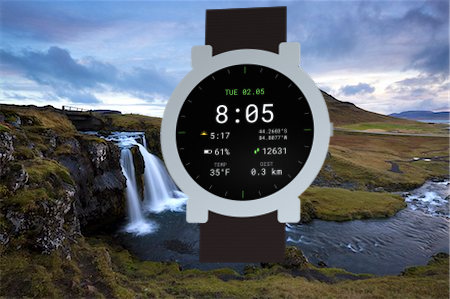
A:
h=8 m=5
